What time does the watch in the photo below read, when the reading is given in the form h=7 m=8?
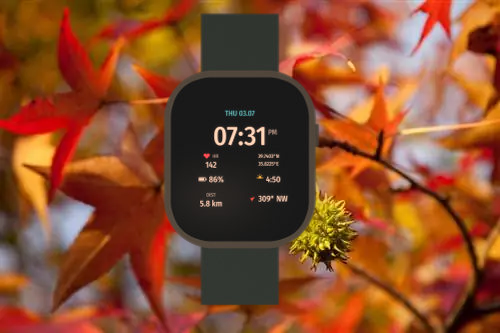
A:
h=7 m=31
